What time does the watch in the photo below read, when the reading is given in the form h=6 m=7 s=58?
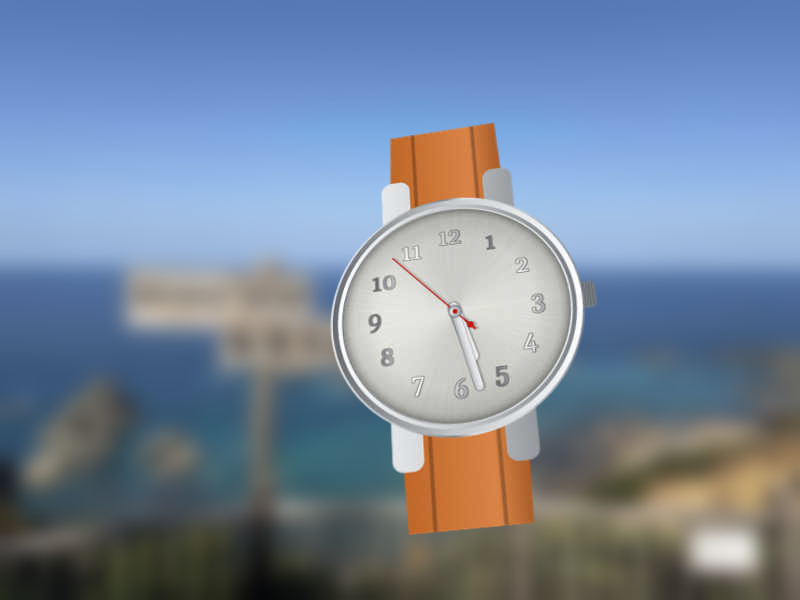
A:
h=5 m=27 s=53
